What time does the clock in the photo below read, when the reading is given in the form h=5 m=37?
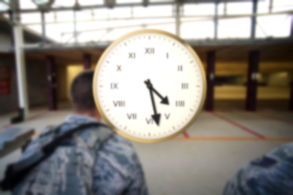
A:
h=4 m=28
